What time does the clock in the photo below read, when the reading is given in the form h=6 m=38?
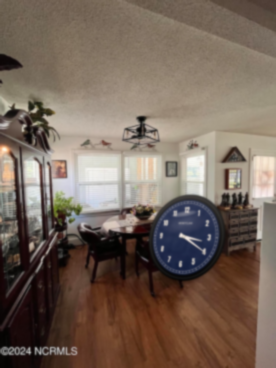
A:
h=3 m=20
